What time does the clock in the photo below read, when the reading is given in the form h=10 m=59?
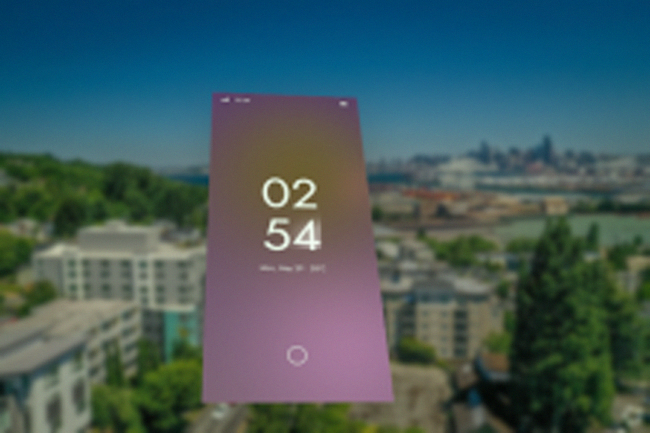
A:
h=2 m=54
